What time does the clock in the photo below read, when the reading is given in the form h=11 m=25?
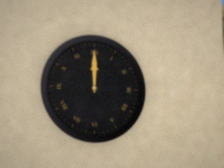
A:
h=12 m=0
